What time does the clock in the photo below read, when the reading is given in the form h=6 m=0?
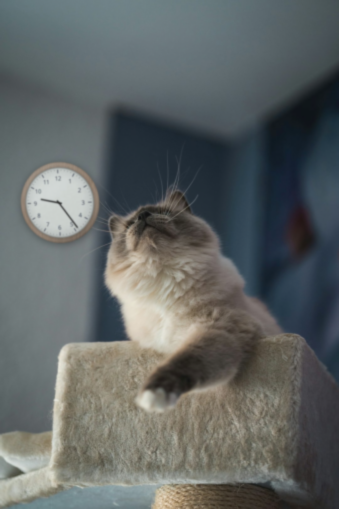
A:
h=9 m=24
